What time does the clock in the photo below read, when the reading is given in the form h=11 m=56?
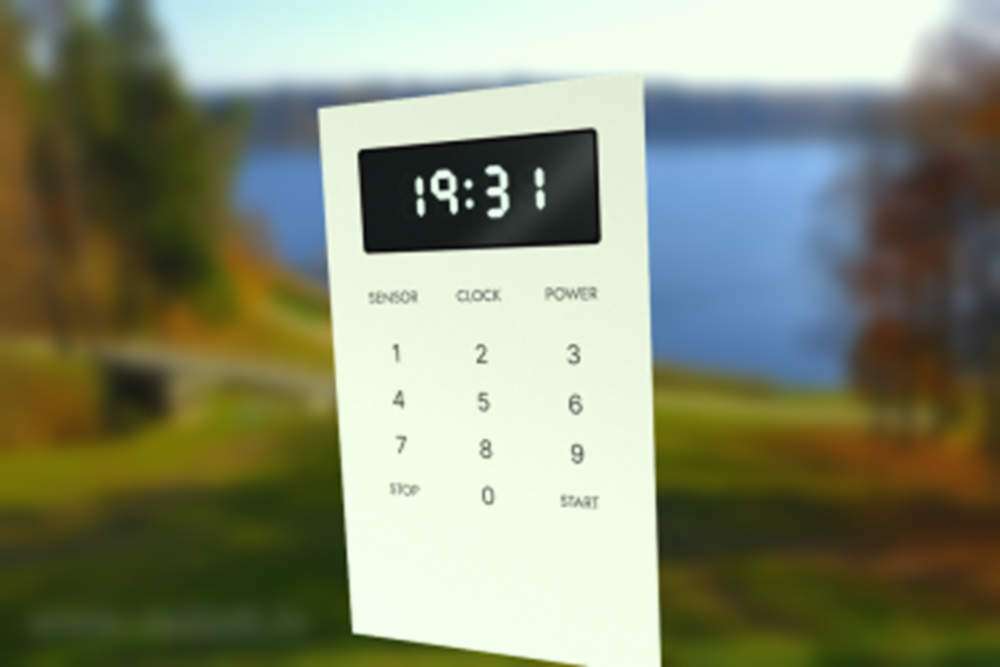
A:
h=19 m=31
